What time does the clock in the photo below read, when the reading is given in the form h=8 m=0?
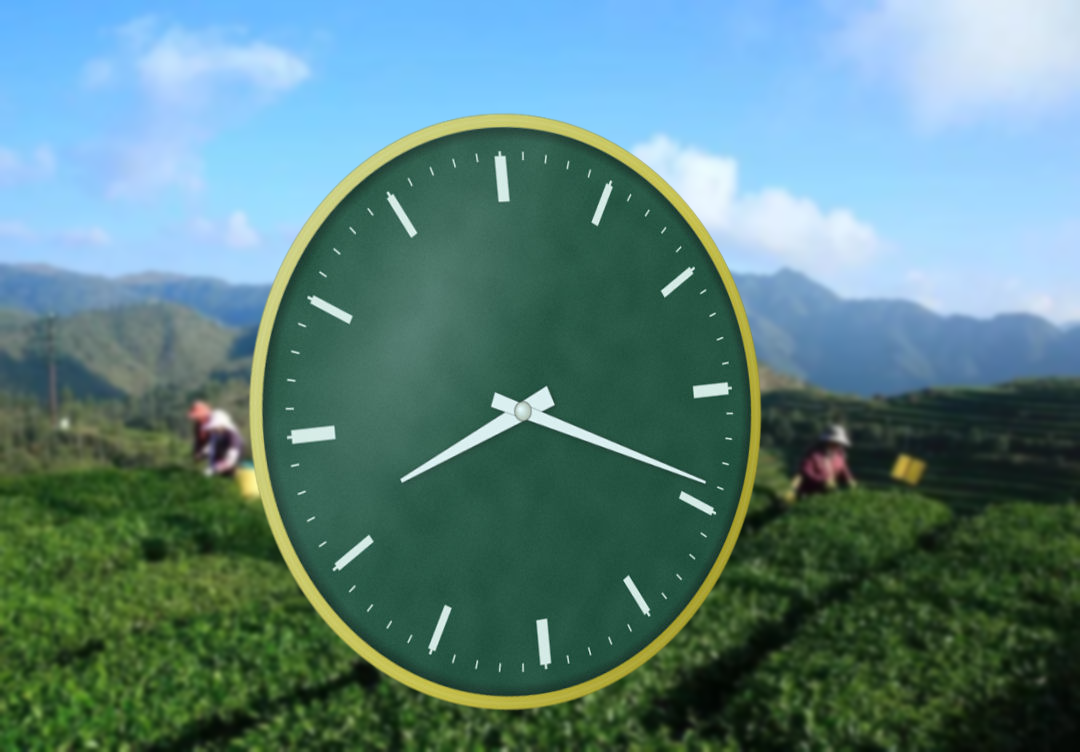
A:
h=8 m=19
